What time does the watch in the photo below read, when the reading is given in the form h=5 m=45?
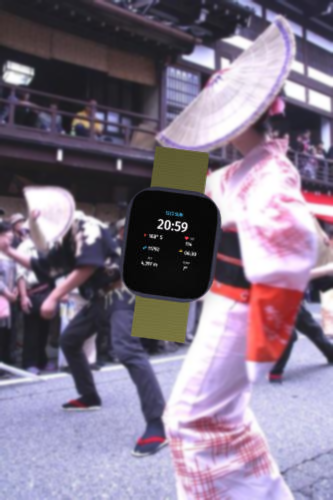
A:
h=20 m=59
